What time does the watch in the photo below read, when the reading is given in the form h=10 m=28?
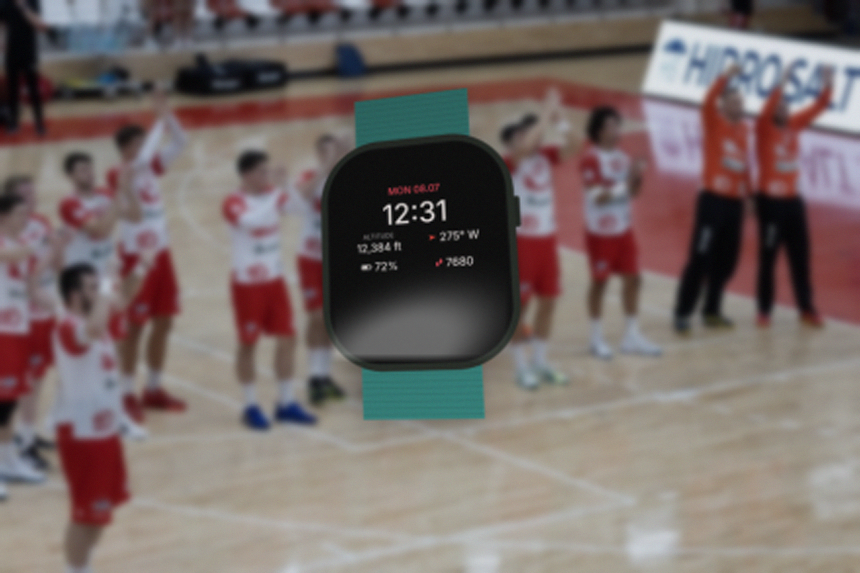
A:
h=12 m=31
